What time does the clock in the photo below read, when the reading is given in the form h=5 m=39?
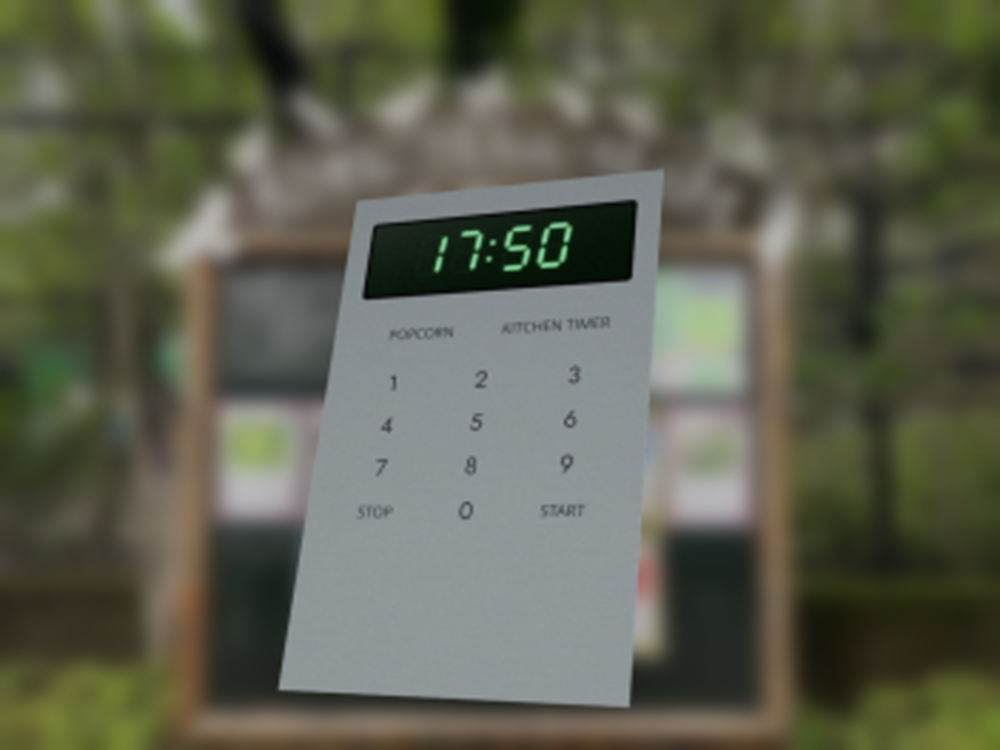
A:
h=17 m=50
